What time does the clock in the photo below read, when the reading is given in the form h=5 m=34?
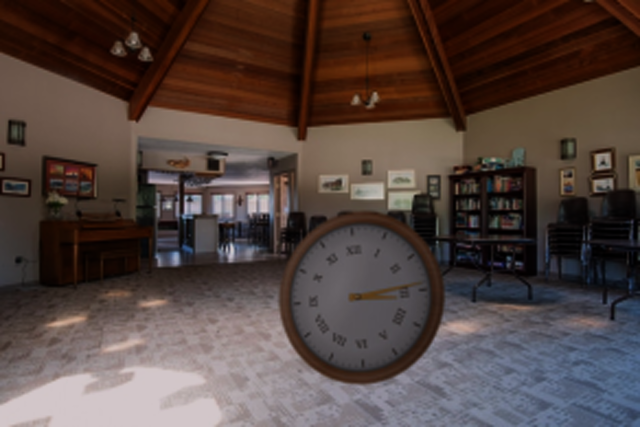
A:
h=3 m=14
